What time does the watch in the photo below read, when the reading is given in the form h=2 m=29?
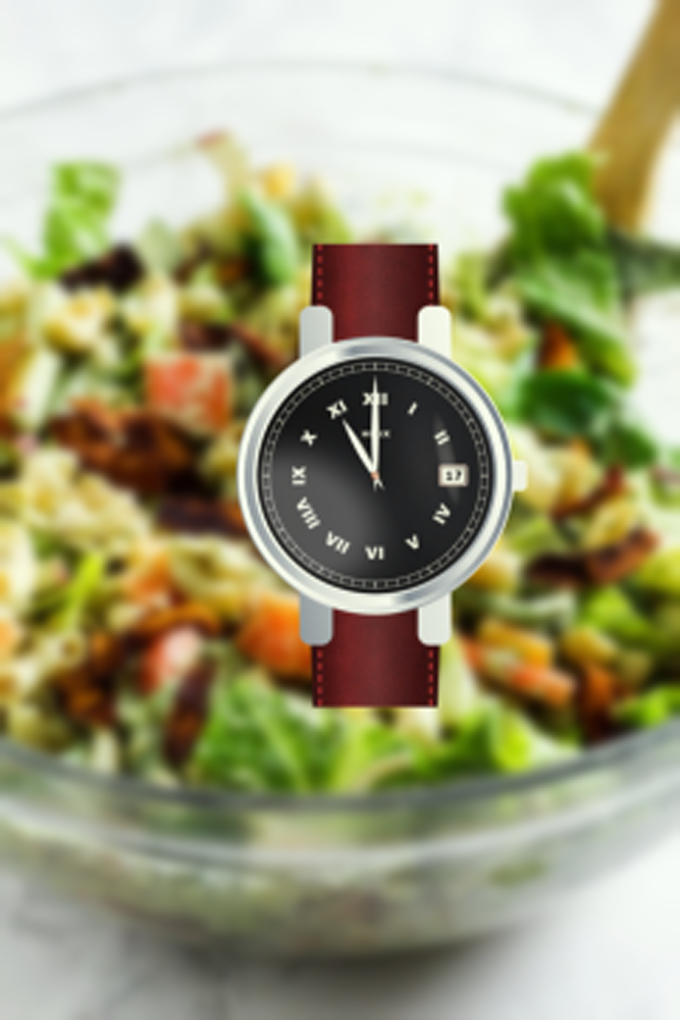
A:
h=11 m=0
